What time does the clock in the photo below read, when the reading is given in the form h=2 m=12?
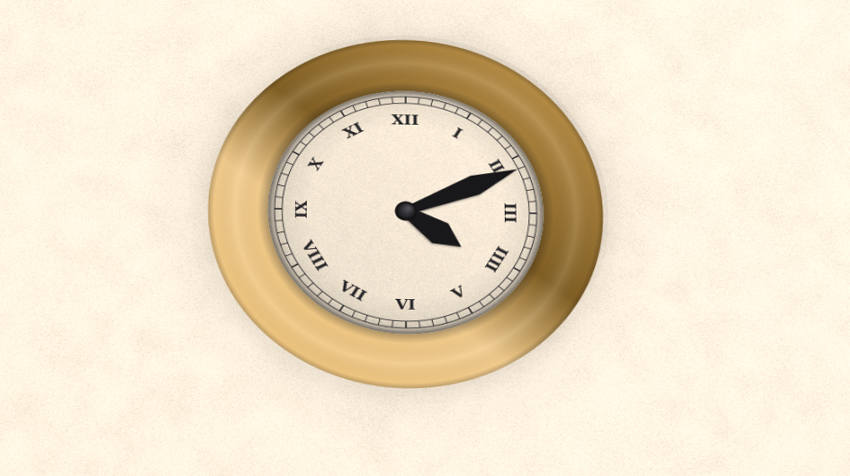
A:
h=4 m=11
